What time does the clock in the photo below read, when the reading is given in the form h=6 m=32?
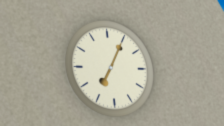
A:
h=7 m=5
